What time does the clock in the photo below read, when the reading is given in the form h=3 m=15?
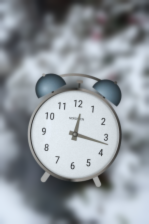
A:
h=12 m=17
